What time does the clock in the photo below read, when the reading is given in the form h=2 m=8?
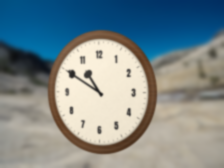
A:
h=10 m=50
